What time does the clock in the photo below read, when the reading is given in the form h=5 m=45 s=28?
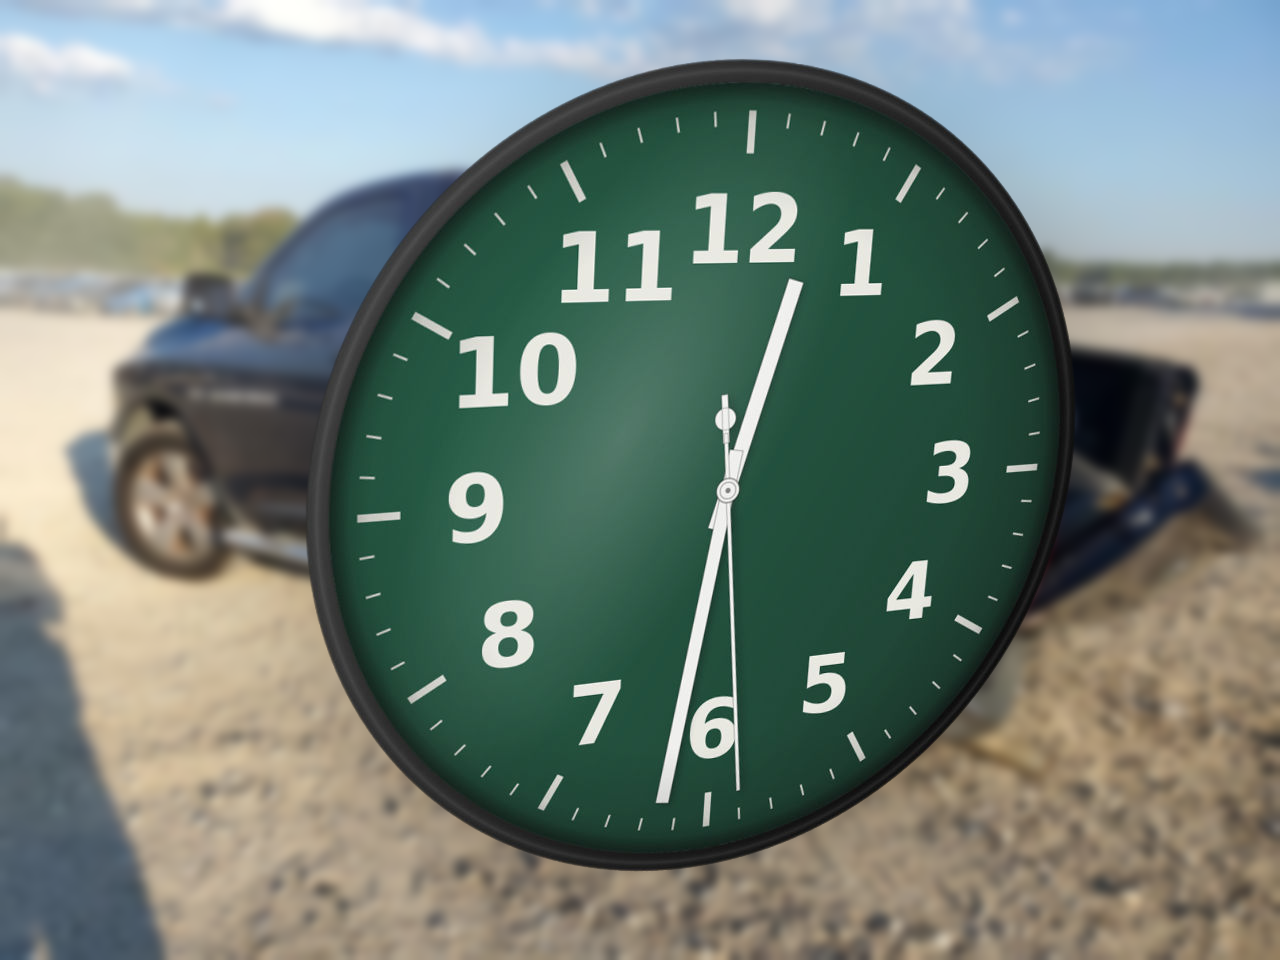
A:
h=12 m=31 s=29
